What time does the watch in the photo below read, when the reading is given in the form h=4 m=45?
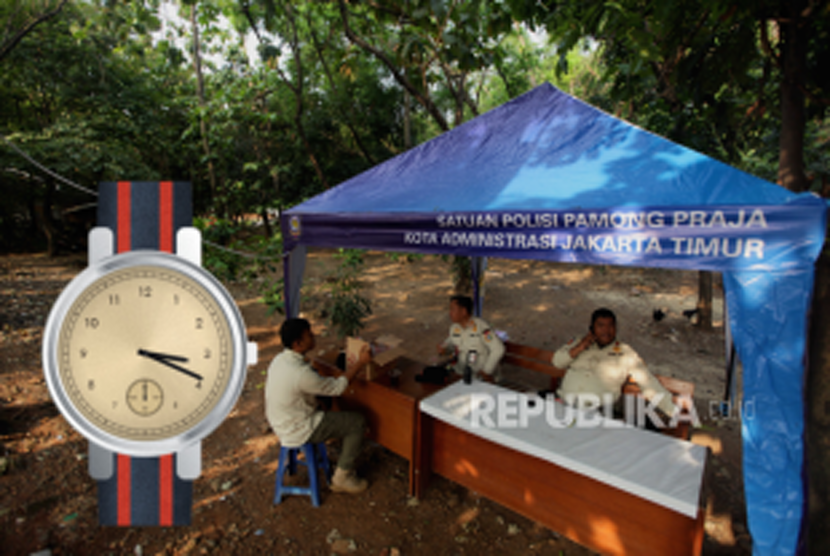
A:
h=3 m=19
